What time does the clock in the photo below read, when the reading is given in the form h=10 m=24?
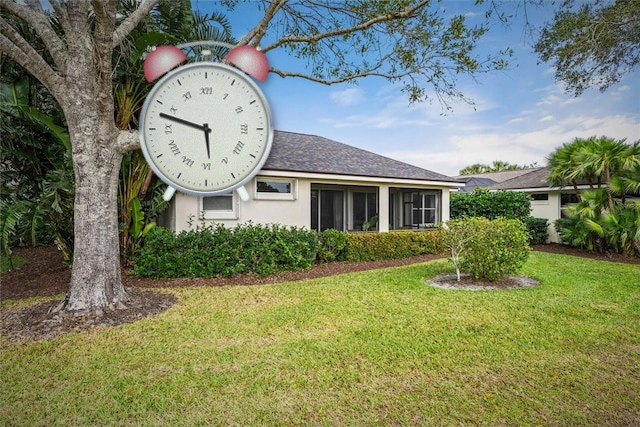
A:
h=5 m=48
